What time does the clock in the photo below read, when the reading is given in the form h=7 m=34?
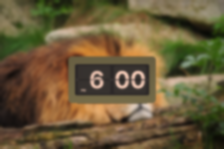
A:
h=6 m=0
